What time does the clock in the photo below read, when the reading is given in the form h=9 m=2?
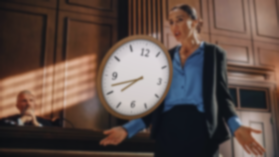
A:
h=7 m=42
